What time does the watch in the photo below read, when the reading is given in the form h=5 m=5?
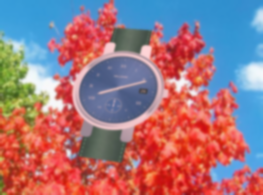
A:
h=8 m=11
